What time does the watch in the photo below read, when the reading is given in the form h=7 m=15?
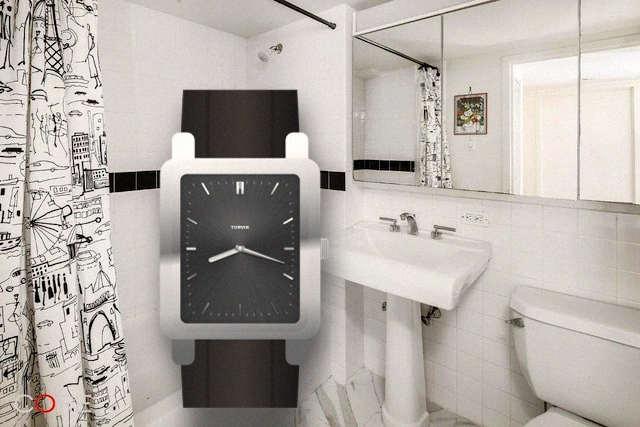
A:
h=8 m=18
